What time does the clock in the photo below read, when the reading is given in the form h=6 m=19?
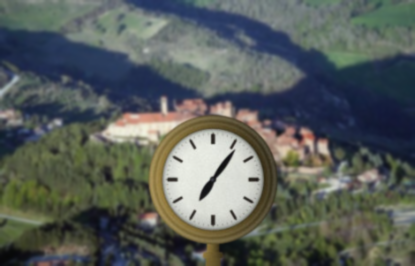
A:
h=7 m=6
